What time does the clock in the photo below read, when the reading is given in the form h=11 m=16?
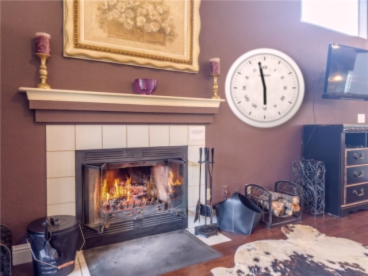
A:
h=5 m=58
